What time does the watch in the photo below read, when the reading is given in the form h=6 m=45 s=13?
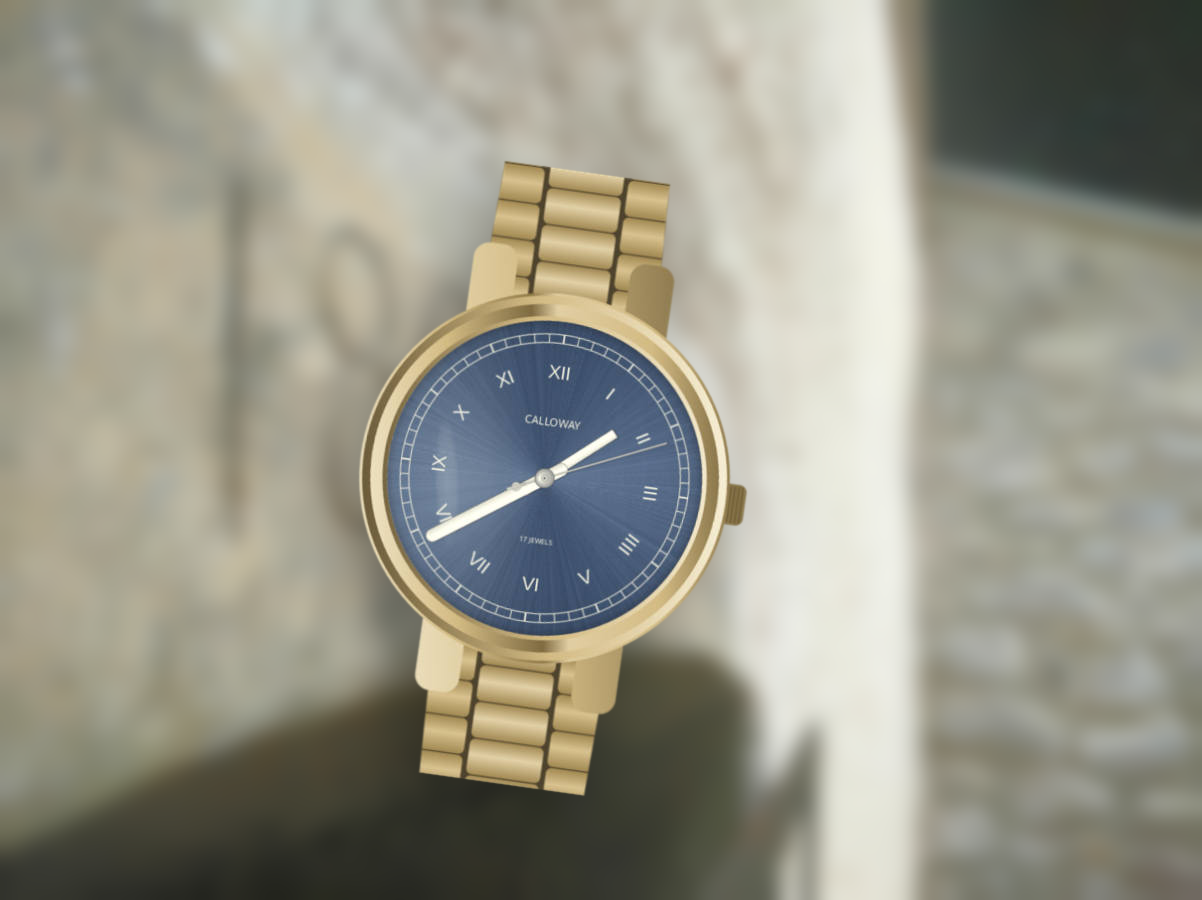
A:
h=1 m=39 s=11
